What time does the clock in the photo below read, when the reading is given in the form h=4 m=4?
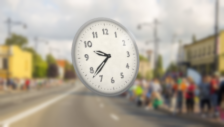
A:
h=9 m=38
